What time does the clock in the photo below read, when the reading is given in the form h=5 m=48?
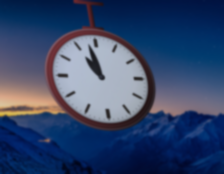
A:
h=10 m=58
